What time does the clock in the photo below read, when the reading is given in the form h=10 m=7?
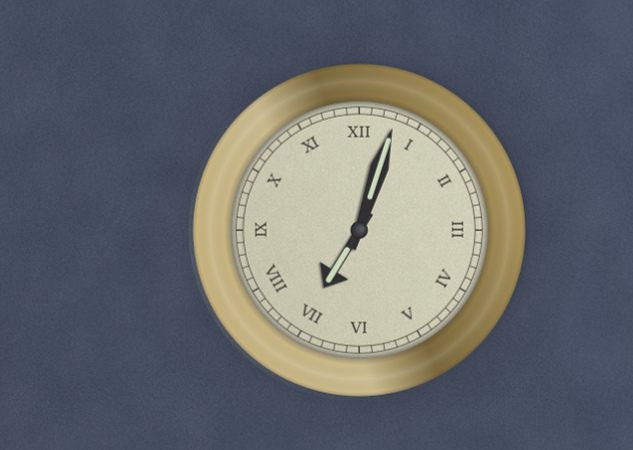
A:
h=7 m=3
